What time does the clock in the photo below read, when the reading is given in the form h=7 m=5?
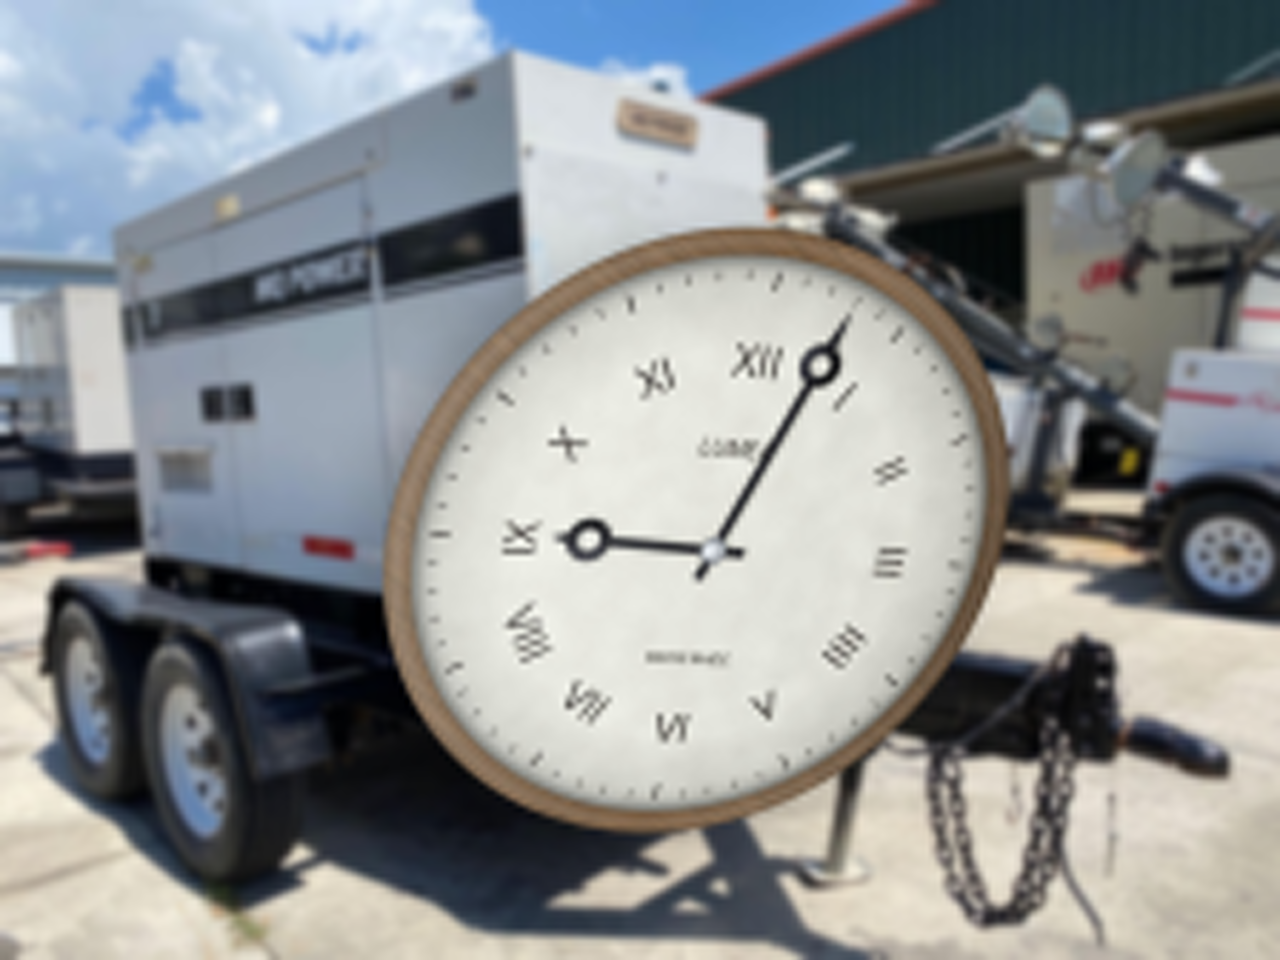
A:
h=9 m=3
